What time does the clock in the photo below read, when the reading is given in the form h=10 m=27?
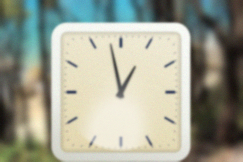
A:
h=12 m=58
